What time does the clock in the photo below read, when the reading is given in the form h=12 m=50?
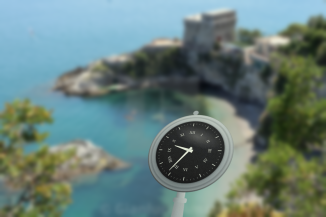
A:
h=9 m=36
